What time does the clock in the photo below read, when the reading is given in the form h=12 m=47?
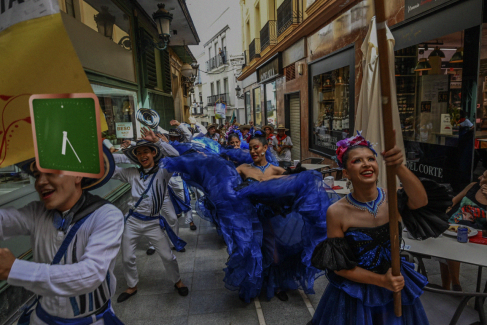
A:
h=6 m=25
